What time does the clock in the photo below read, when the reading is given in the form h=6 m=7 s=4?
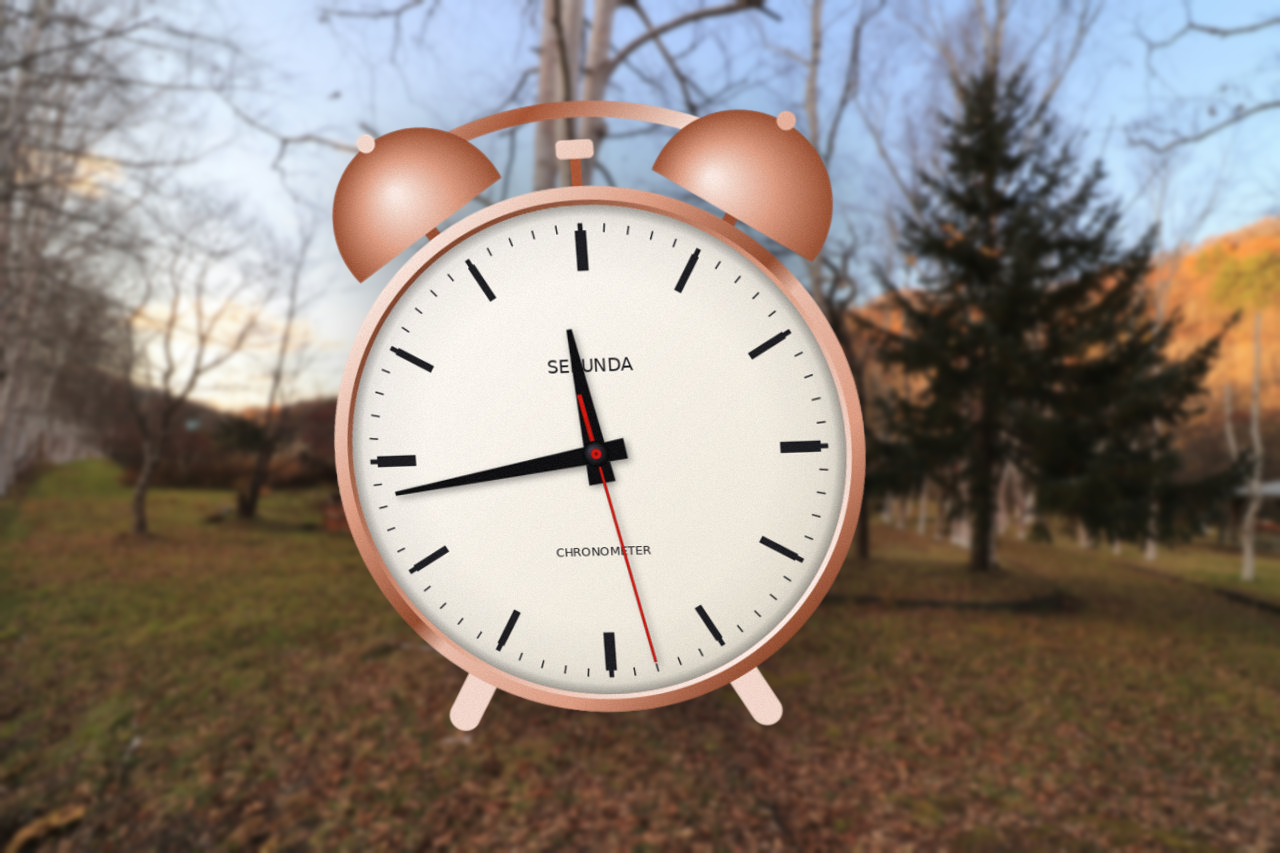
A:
h=11 m=43 s=28
